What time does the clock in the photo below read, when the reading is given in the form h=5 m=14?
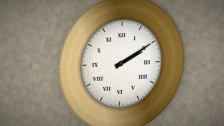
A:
h=2 m=10
